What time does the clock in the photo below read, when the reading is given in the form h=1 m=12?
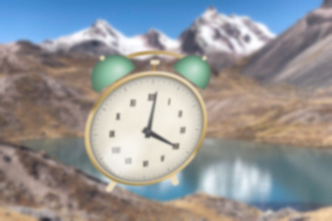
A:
h=4 m=1
